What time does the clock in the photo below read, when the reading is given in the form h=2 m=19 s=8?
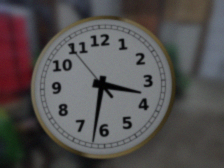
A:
h=3 m=31 s=54
